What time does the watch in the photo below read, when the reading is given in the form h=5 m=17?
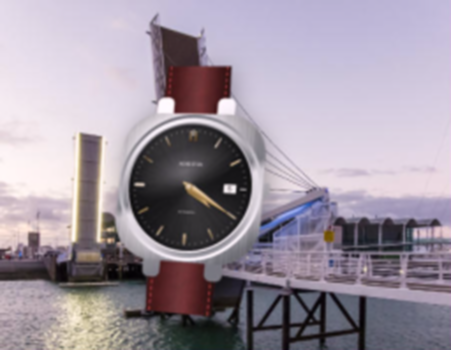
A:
h=4 m=20
